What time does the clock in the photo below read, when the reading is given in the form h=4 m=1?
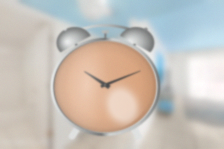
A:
h=10 m=11
